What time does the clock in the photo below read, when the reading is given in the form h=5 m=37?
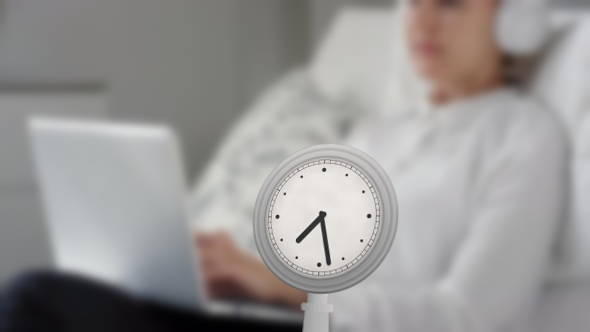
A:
h=7 m=28
